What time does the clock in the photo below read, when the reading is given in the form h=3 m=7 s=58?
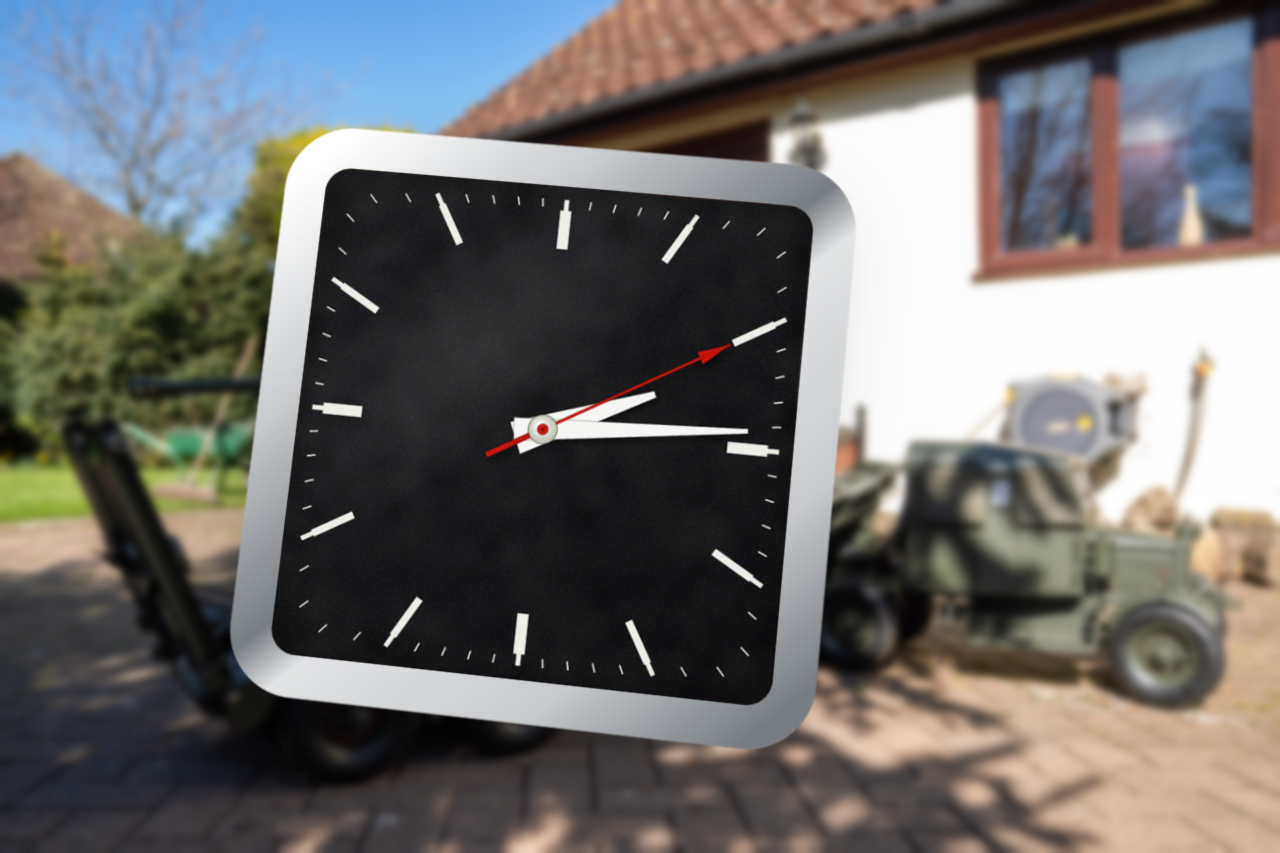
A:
h=2 m=14 s=10
